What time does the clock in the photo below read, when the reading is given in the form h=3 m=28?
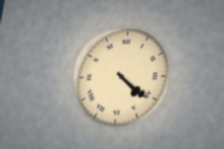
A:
h=4 m=21
